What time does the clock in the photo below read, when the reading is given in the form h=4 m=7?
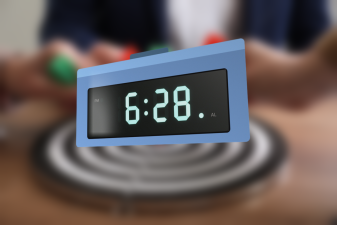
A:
h=6 m=28
